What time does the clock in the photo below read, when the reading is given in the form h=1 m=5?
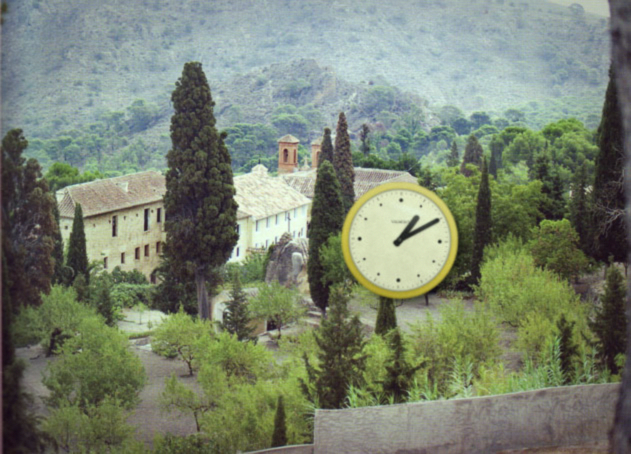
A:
h=1 m=10
